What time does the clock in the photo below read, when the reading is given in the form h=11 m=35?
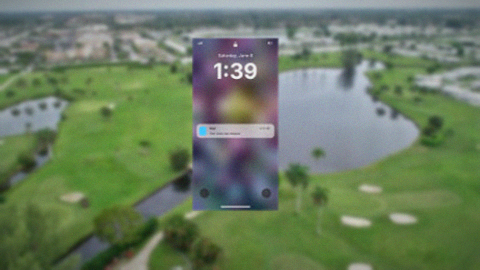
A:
h=1 m=39
